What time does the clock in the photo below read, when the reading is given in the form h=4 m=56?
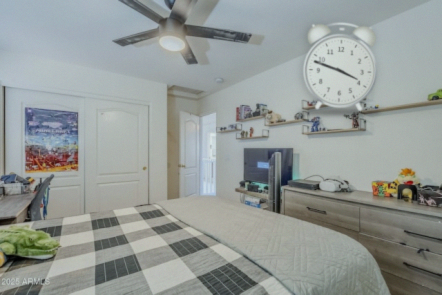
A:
h=3 m=48
